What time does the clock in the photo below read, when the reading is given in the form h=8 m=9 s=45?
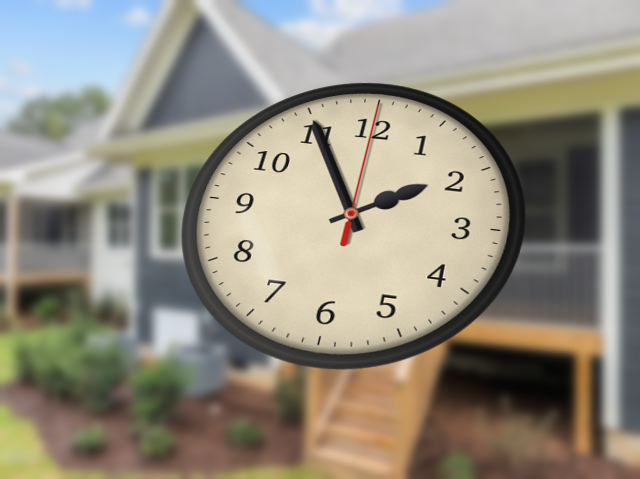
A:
h=1 m=55 s=0
